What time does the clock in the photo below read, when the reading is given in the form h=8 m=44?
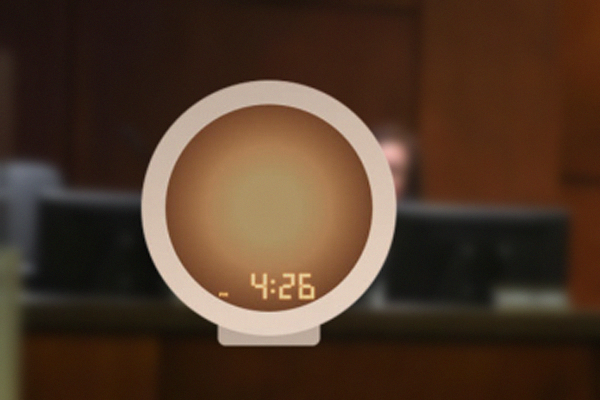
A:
h=4 m=26
